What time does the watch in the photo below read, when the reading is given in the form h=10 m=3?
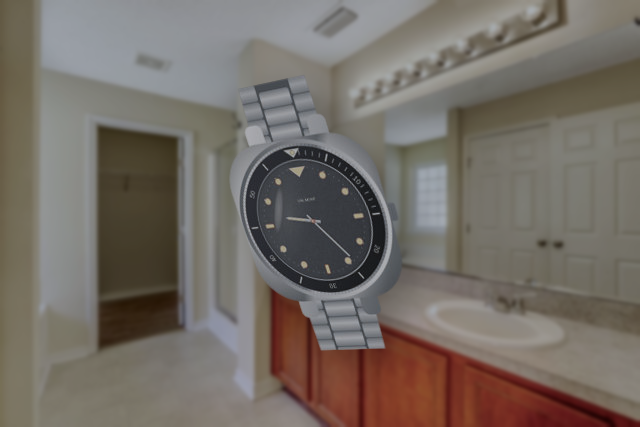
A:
h=9 m=24
